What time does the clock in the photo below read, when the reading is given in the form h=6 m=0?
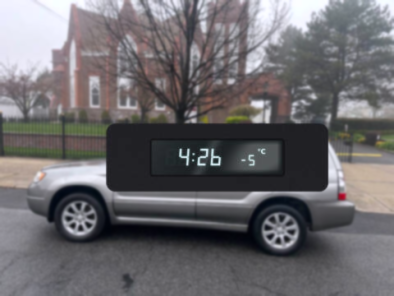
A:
h=4 m=26
